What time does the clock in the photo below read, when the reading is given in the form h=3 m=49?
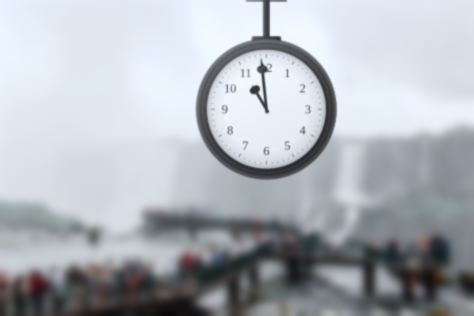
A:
h=10 m=59
